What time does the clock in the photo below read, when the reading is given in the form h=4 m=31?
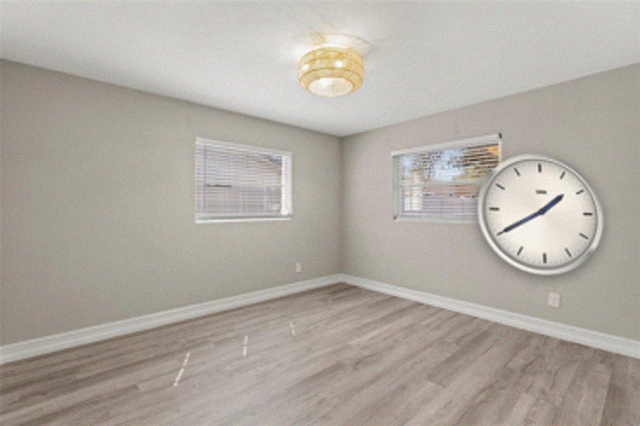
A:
h=1 m=40
